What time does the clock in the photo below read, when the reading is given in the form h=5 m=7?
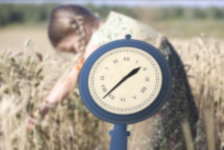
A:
h=1 m=37
